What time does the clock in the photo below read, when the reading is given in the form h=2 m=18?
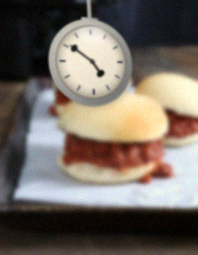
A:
h=4 m=51
